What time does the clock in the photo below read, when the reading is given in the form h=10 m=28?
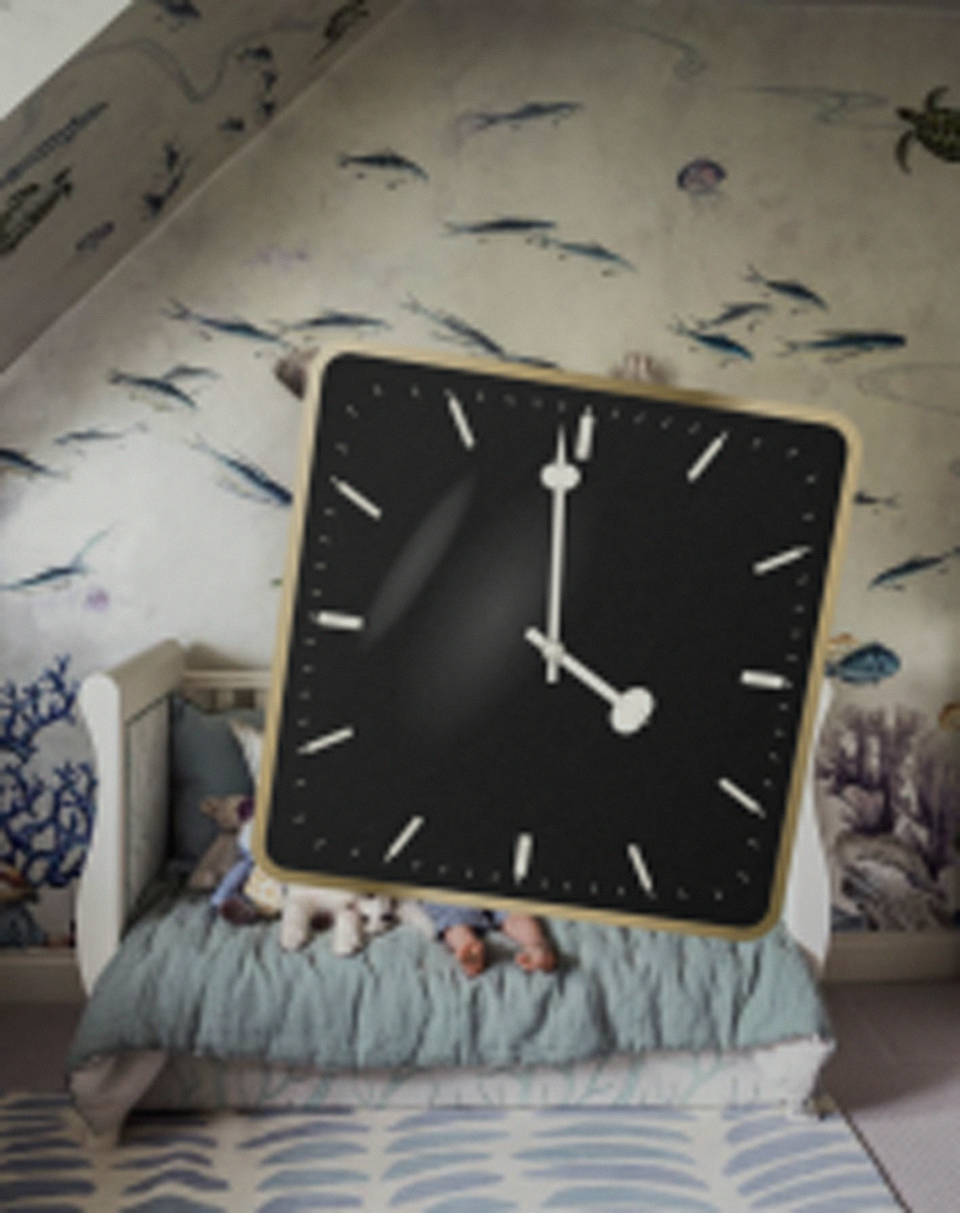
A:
h=3 m=59
